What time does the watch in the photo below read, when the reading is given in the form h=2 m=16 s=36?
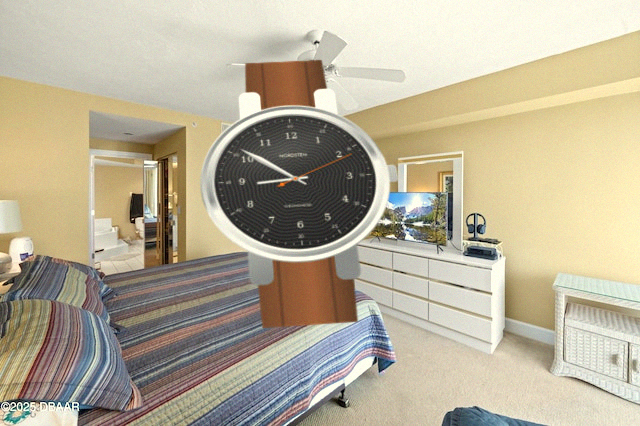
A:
h=8 m=51 s=11
